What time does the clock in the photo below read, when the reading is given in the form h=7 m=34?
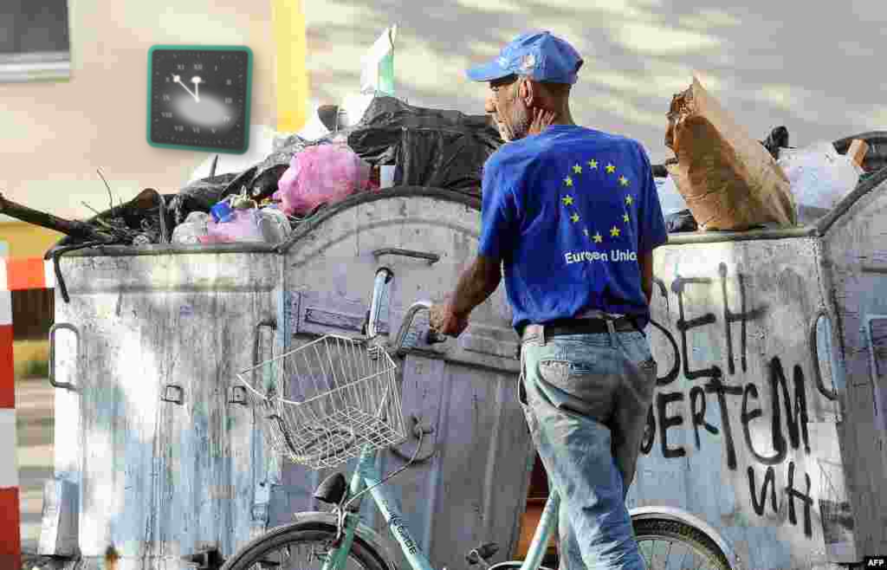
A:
h=11 m=52
